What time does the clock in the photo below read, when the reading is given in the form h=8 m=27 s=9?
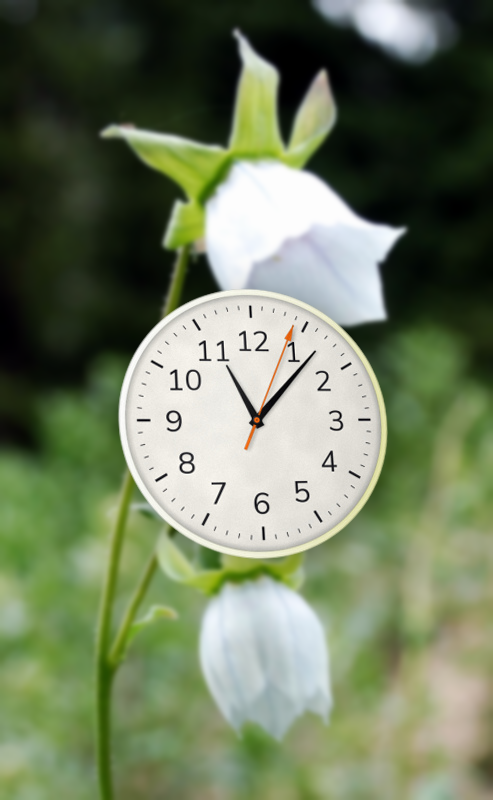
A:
h=11 m=7 s=4
